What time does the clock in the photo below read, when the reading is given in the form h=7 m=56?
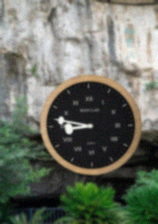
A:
h=8 m=47
